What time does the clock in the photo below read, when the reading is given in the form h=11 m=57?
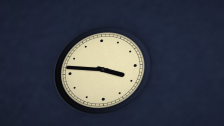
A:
h=3 m=47
